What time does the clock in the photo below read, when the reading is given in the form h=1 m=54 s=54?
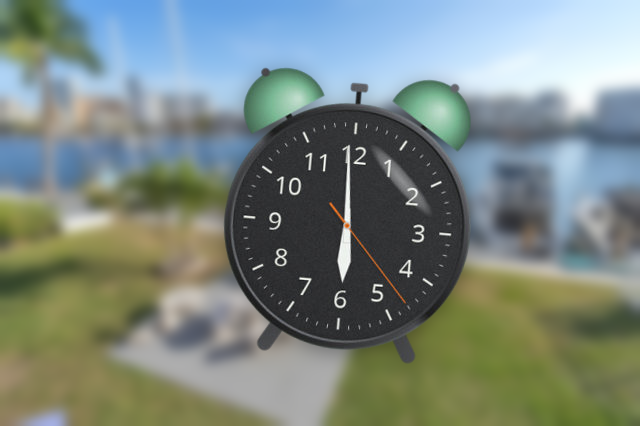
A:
h=5 m=59 s=23
